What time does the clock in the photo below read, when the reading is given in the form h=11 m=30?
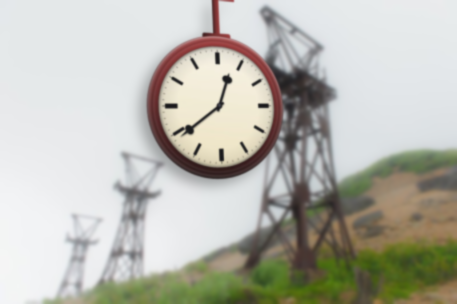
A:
h=12 m=39
